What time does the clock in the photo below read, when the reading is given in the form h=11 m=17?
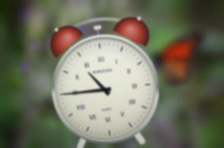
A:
h=10 m=45
